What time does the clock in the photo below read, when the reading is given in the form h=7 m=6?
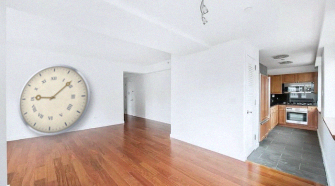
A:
h=9 m=8
